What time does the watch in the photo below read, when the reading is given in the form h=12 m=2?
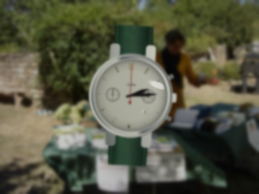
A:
h=2 m=14
